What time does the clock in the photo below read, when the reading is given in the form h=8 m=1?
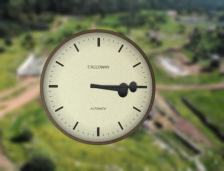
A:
h=3 m=15
